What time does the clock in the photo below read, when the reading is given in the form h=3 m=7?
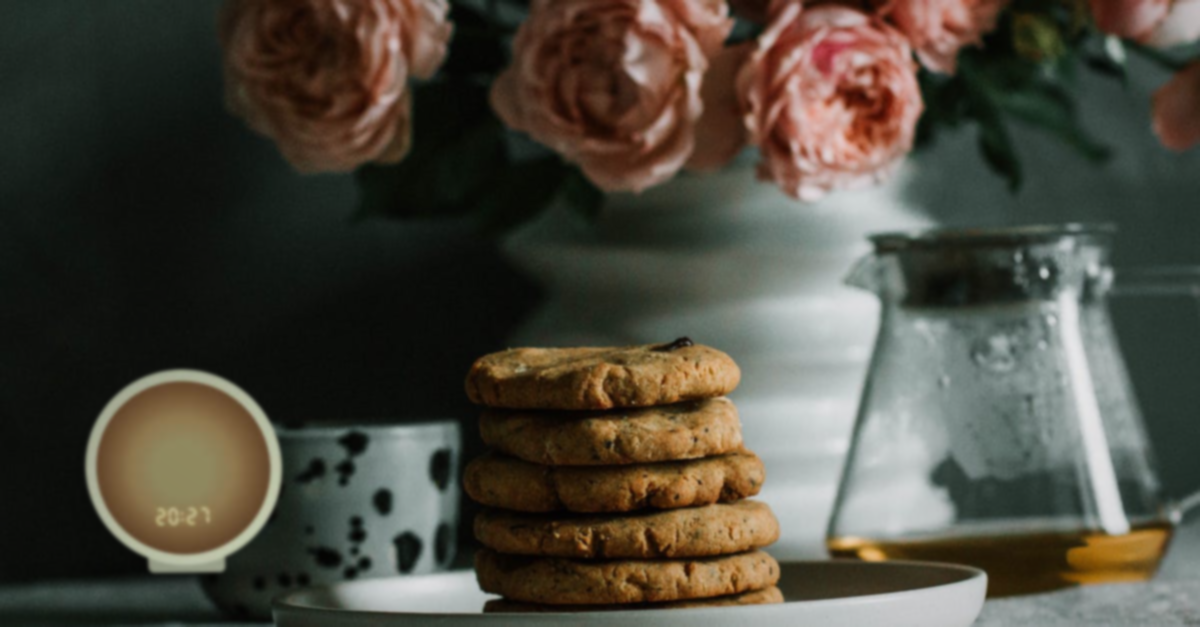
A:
h=20 m=27
